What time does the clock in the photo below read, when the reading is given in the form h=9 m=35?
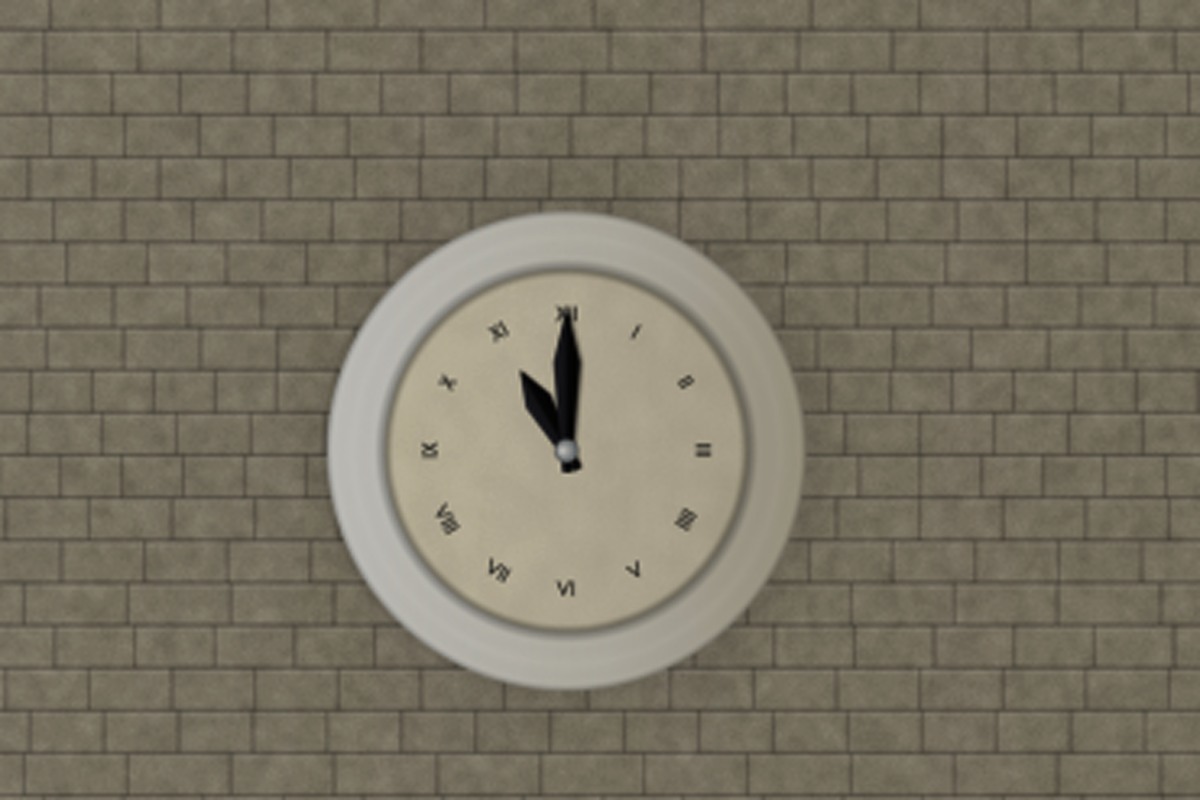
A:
h=11 m=0
